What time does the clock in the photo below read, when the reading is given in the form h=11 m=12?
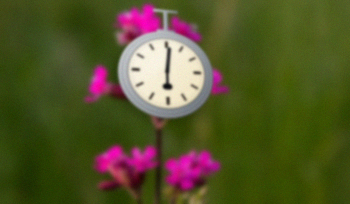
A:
h=6 m=1
